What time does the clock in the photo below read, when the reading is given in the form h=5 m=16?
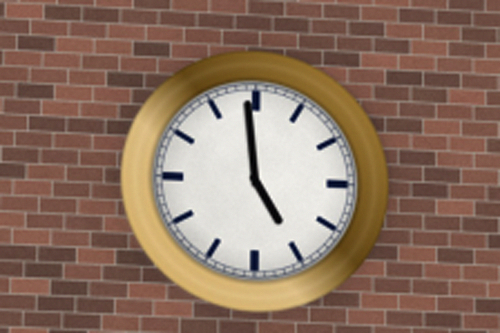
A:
h=4 m=59
